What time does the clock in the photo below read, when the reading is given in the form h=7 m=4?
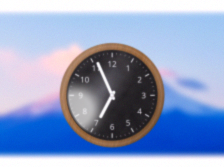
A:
h=6 m=56
